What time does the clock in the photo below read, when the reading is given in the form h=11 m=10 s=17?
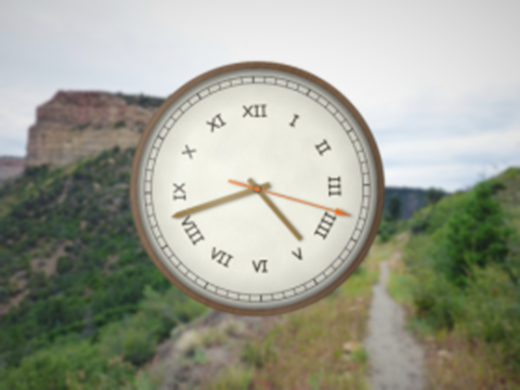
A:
h=4 m=42 s=18
